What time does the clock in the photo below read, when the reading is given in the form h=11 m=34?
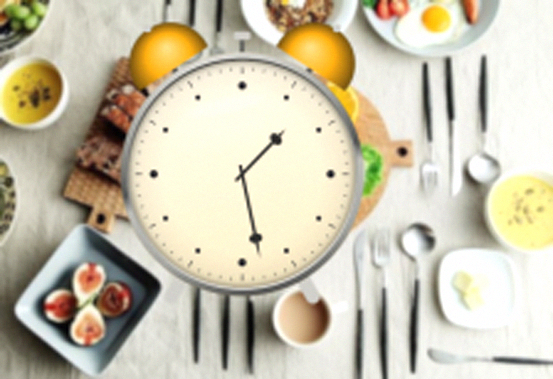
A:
h=1 m=28
